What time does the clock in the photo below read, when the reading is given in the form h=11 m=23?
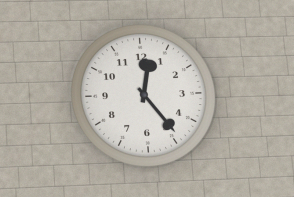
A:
h=12 m=24
